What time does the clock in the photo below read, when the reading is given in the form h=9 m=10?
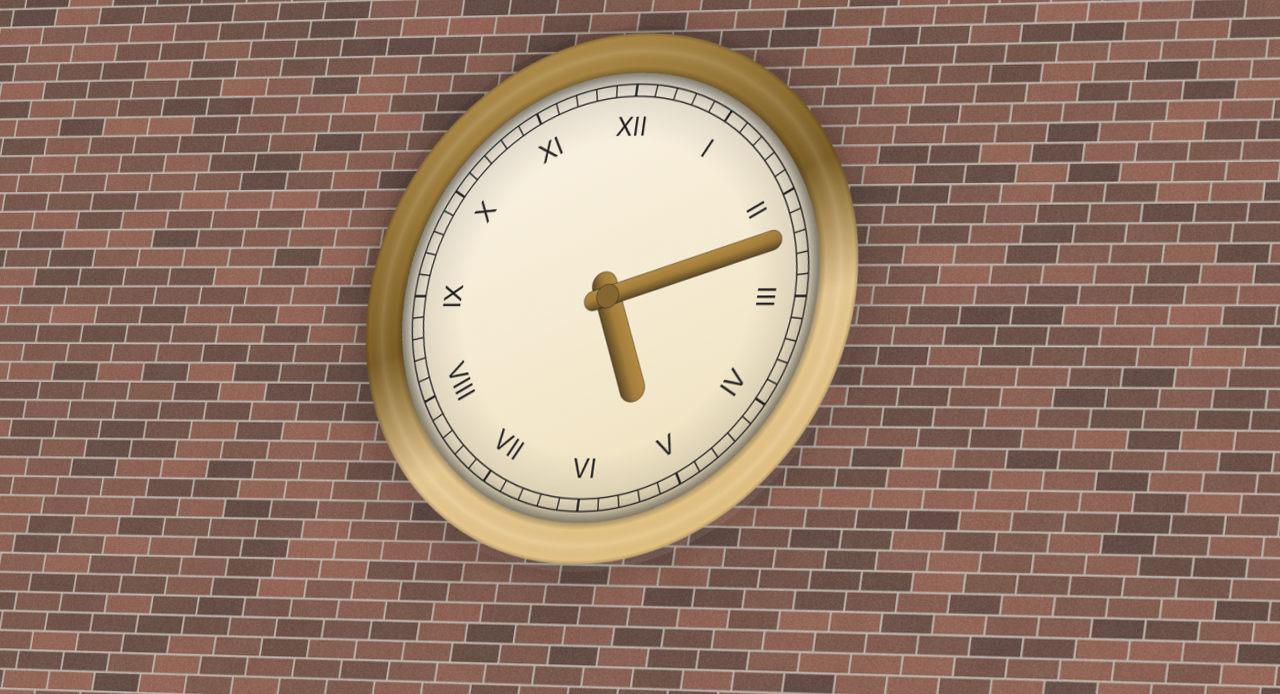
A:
h=5 m=12
